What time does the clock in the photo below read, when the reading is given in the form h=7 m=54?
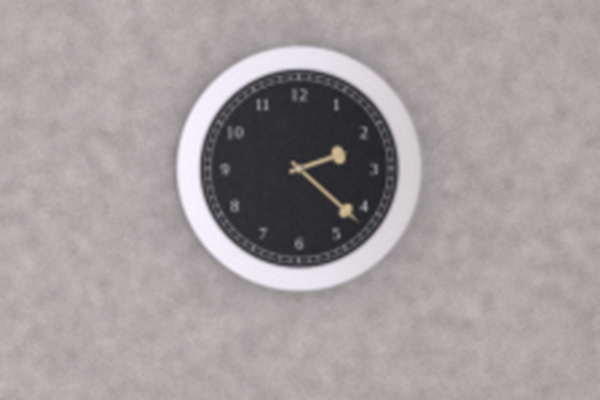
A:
h=2 m=22
